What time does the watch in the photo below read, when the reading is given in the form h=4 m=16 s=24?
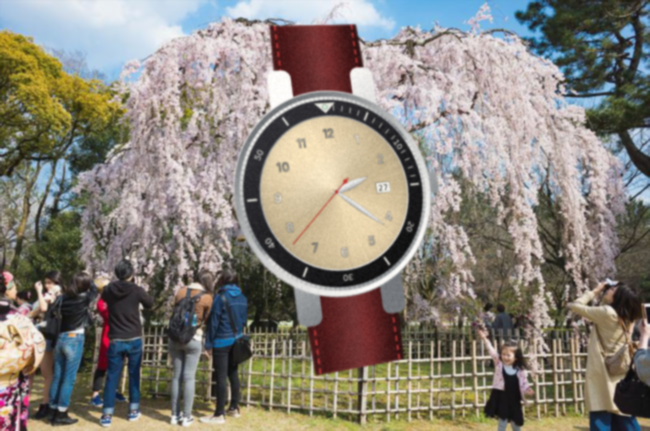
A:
h=2 m=21 s=38
